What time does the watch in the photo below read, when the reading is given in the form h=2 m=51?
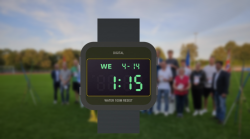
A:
h=1 m=15
